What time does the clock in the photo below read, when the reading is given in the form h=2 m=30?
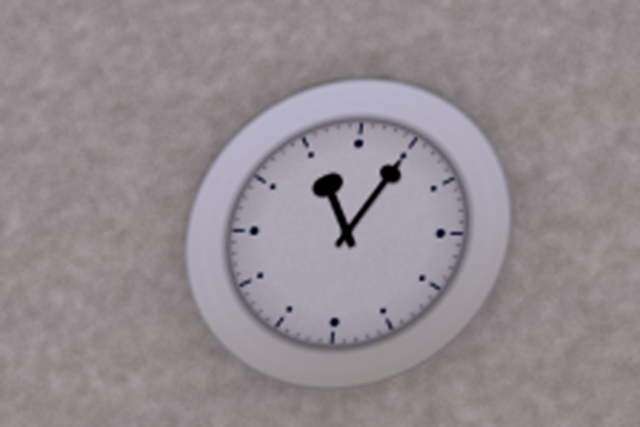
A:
h=11 m=5
